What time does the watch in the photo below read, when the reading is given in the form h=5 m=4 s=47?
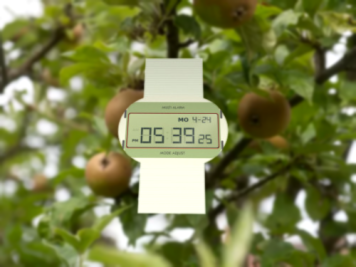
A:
h=5 m=39 s=25
